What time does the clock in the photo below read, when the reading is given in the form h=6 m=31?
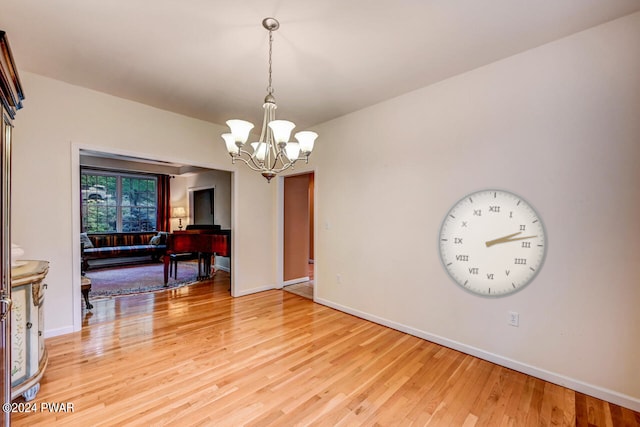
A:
h=2 m=13
